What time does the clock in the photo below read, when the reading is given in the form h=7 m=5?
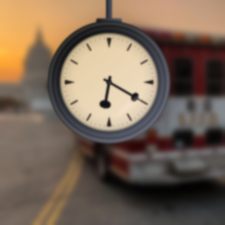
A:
h=6 m=20
